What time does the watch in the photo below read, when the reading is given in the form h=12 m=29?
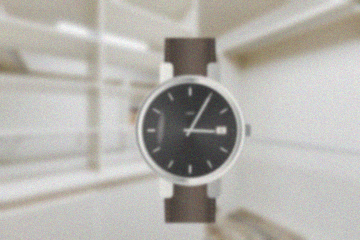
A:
h=3 m=5
